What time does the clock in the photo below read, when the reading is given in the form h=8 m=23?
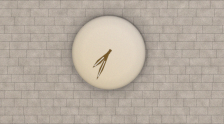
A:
h=7 m=34
